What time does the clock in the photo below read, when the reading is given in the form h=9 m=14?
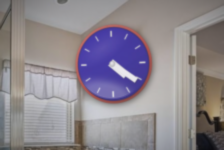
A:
h=4 m=21
